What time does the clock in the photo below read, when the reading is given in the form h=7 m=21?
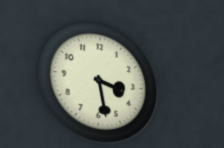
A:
h=3 m=28
